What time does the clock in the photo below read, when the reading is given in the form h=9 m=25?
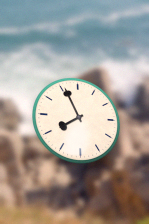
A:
h=7 m=56
